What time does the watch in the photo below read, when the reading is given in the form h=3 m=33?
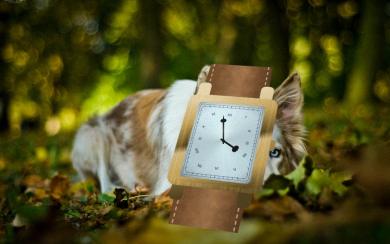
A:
h=3 m=58
